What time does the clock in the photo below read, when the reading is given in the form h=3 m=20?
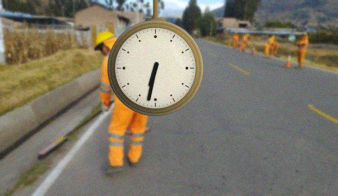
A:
h=6 m=32
